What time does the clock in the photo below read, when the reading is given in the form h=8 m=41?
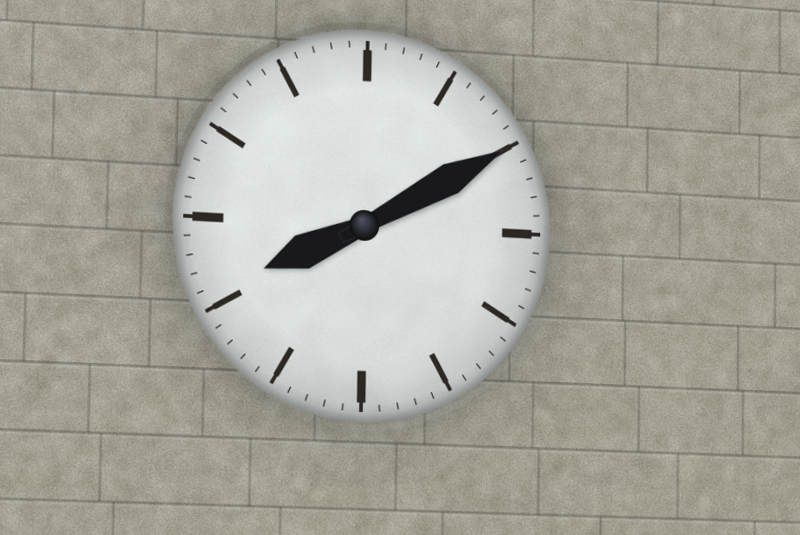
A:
h=8 m=10
